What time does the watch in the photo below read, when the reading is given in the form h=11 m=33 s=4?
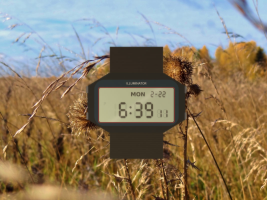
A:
h=6 m=39 s=11
